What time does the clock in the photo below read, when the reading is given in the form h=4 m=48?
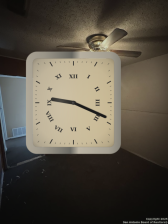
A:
h=9 m=19
